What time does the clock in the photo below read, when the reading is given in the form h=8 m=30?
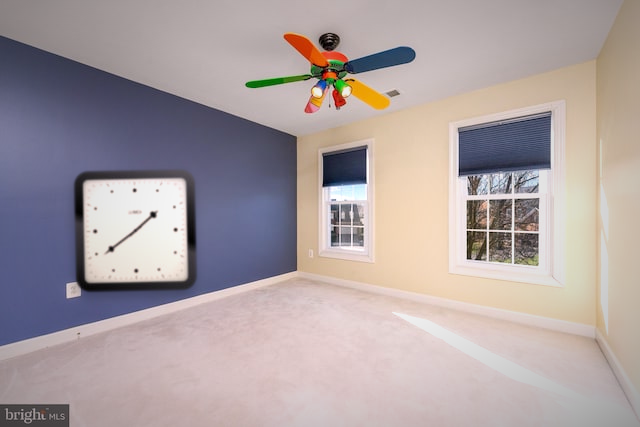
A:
h=1 m=39
